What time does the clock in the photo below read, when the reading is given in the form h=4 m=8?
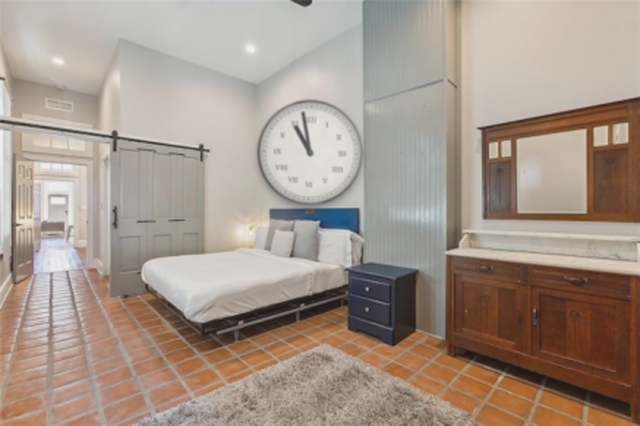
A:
h=10 m=58
